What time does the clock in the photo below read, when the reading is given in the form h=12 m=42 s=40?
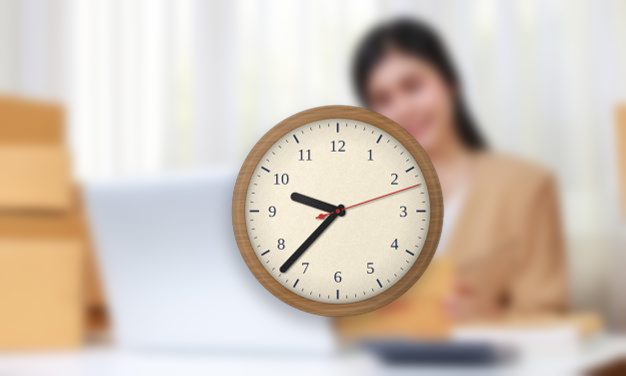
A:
h=9 m=37 s=12
